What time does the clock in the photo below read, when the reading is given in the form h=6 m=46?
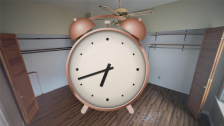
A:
h=6 m=42
